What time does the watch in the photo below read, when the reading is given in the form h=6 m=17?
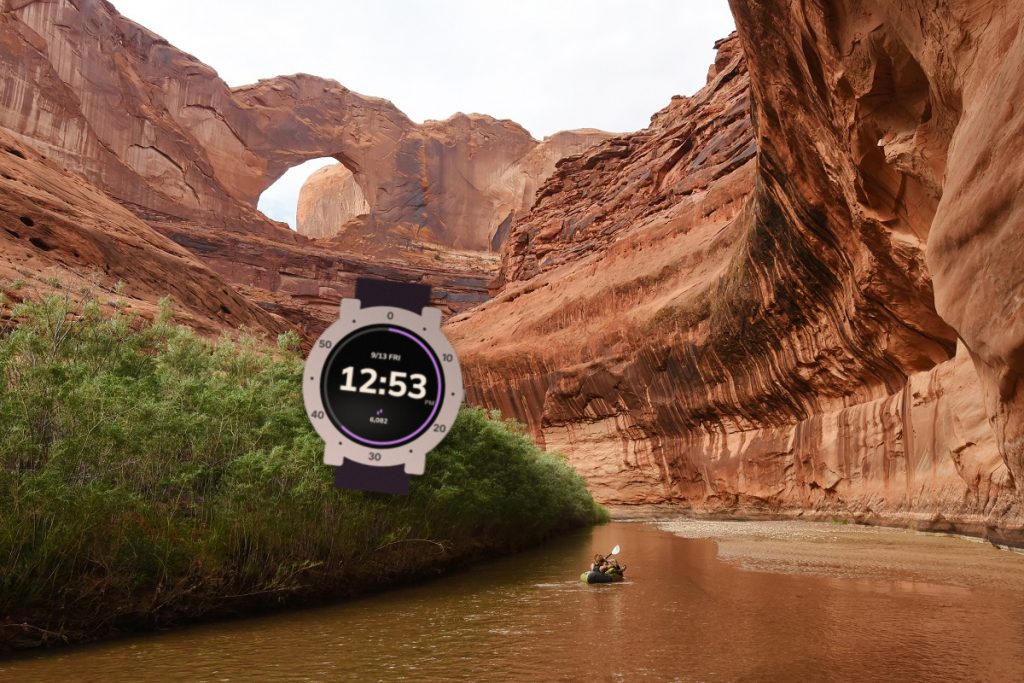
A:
h=12 m=53
